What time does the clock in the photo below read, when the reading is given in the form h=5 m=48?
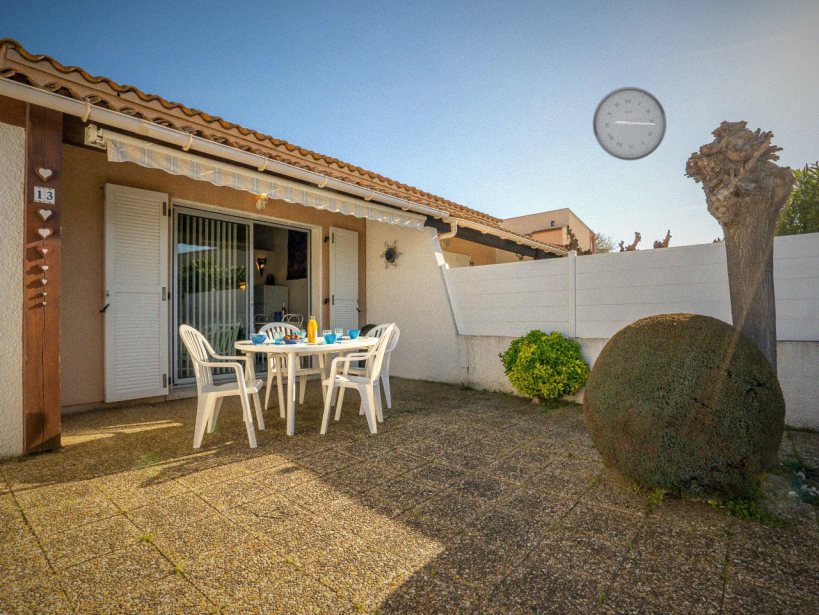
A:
h=9 m=16
